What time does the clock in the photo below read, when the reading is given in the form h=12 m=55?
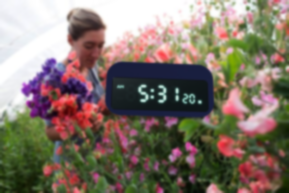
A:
h=5 m=31
